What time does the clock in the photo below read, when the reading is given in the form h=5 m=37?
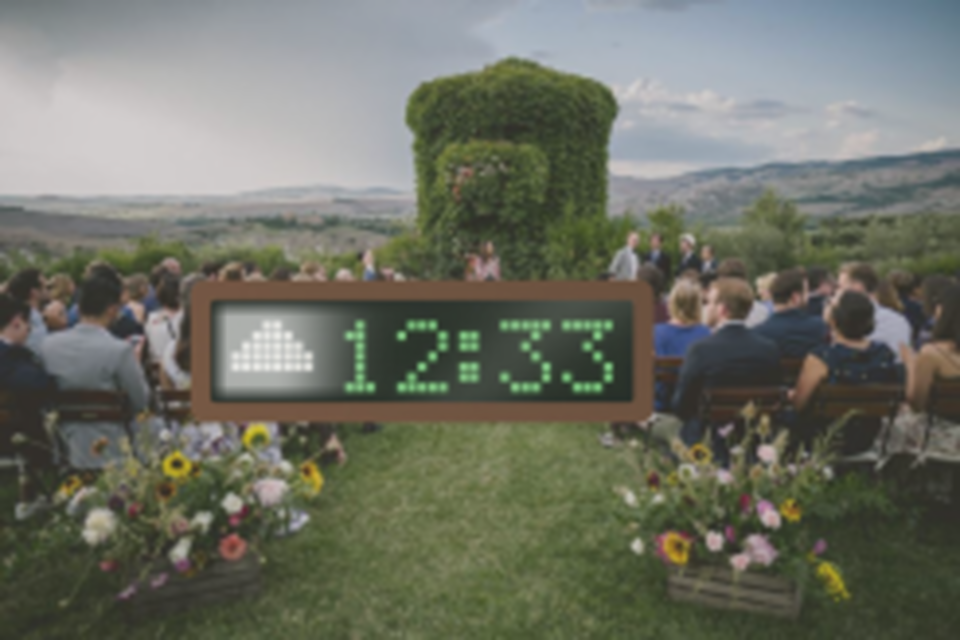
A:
h=12 m=33
